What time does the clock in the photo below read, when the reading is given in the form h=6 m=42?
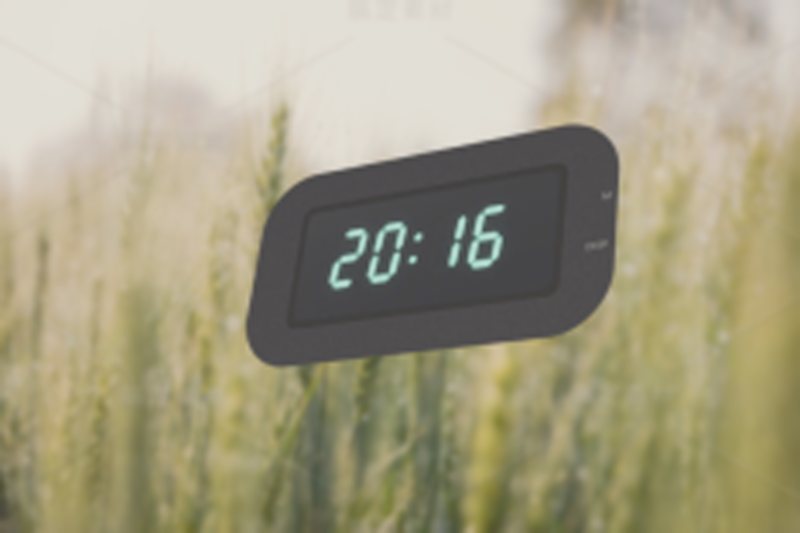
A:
h=20 m=16
